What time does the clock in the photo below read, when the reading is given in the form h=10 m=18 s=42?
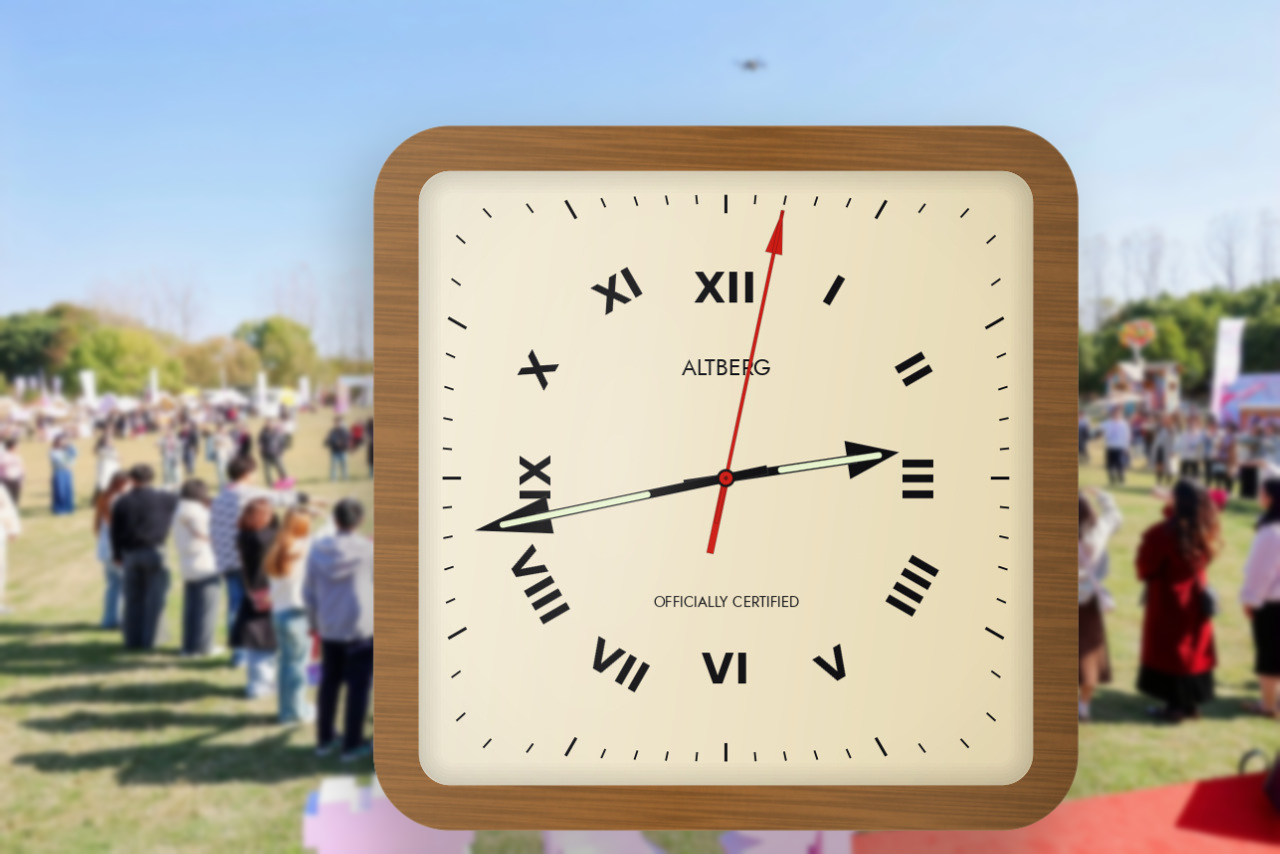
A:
h=2 m=43 s=2
